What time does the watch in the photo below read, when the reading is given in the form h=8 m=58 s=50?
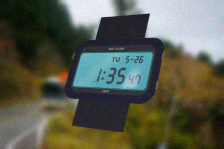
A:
h=1 m=35 s=47
